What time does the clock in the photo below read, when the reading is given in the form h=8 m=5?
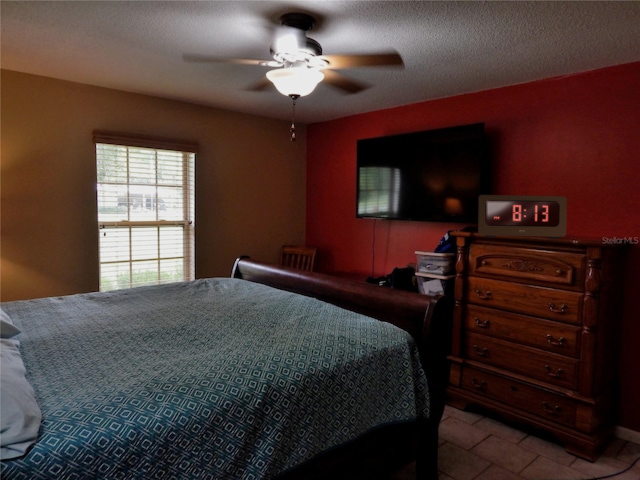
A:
h=8 m=13
